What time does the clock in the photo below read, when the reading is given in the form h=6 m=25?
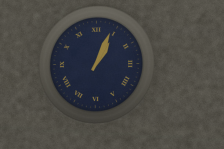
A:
h=1 m=4
